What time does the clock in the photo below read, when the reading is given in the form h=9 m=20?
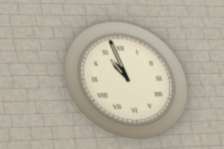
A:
h=10 m=58
